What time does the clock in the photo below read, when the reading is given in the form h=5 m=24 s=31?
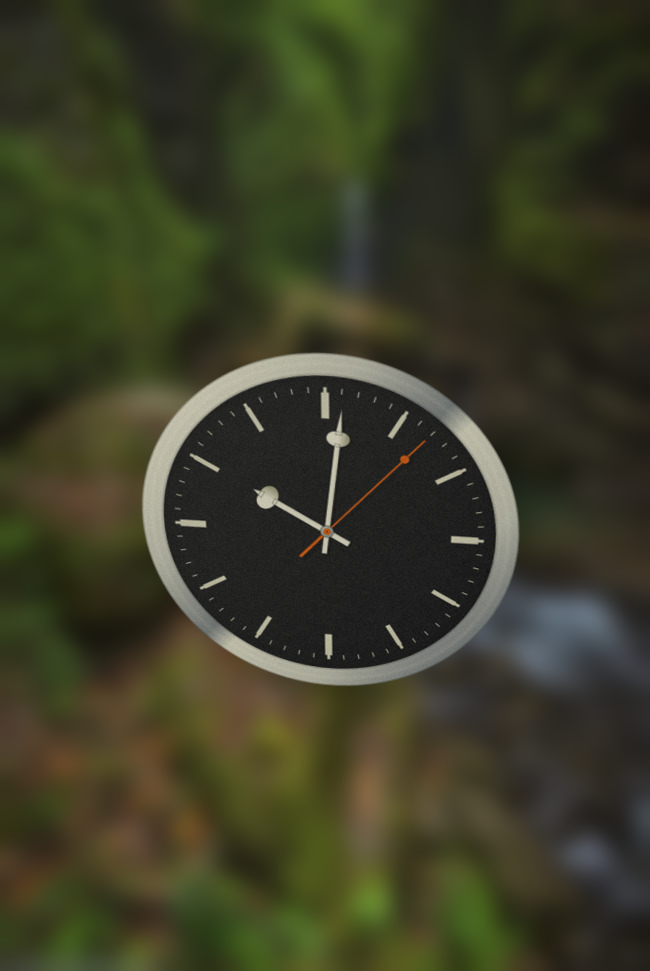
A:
h=10 m=1 s=7
